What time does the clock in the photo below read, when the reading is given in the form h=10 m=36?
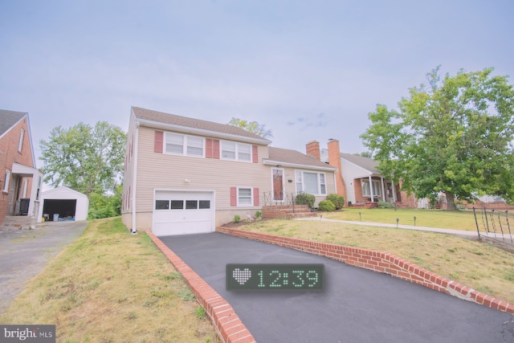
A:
h=12 m=39
